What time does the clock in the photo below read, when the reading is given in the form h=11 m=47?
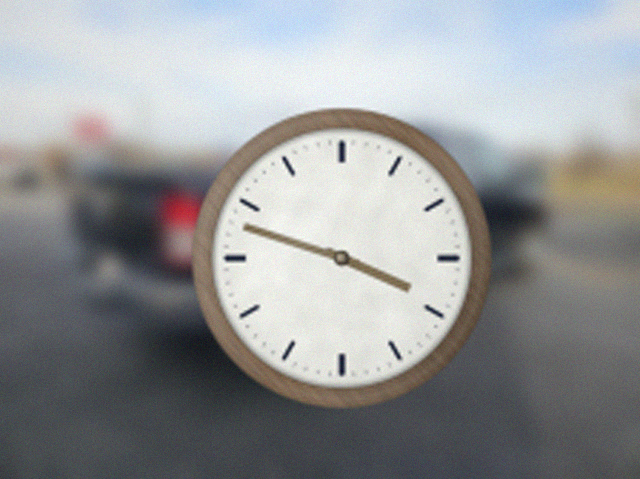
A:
h=3 m=48
